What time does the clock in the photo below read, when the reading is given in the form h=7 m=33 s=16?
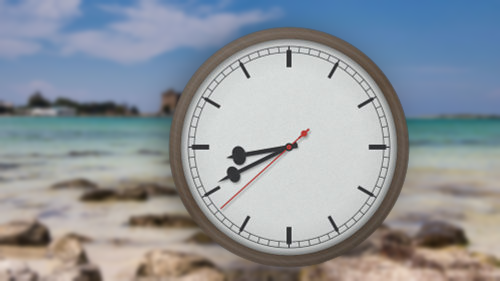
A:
h=8 m=40 s=38
